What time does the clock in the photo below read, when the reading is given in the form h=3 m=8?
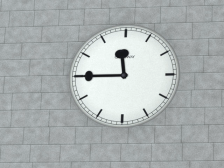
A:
h=11 m=45
